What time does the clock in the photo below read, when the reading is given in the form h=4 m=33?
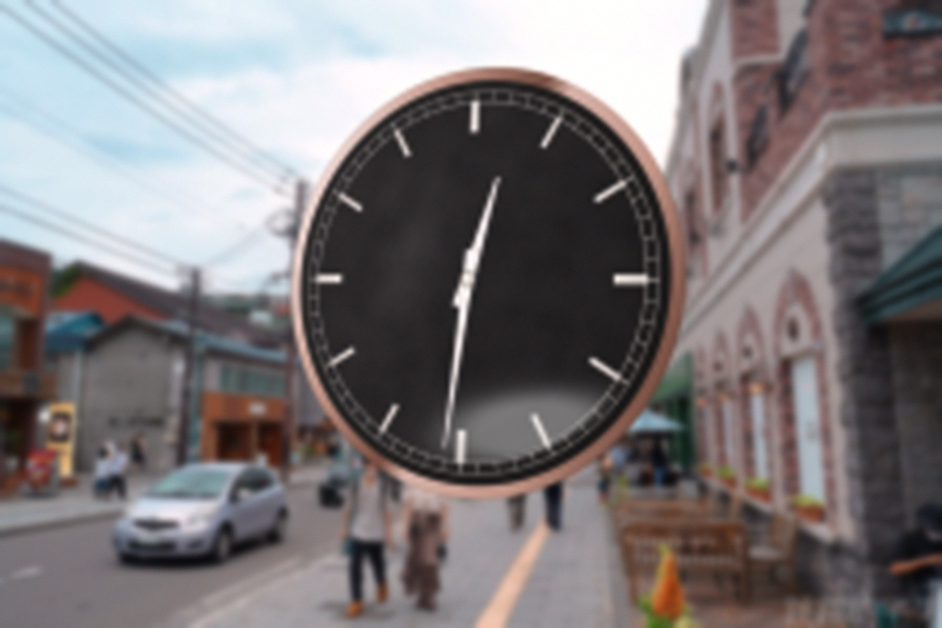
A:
h=12 m=31
